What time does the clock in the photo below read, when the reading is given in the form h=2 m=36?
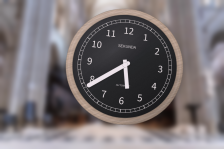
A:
h=5 m=39
